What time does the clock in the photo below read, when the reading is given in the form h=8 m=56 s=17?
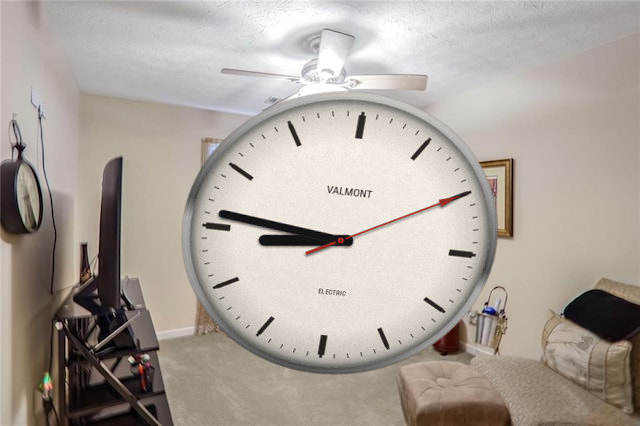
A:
h=8 m=46 s=10
